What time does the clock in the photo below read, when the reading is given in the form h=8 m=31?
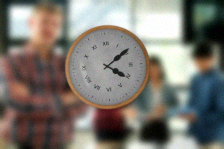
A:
h=4 m=9
